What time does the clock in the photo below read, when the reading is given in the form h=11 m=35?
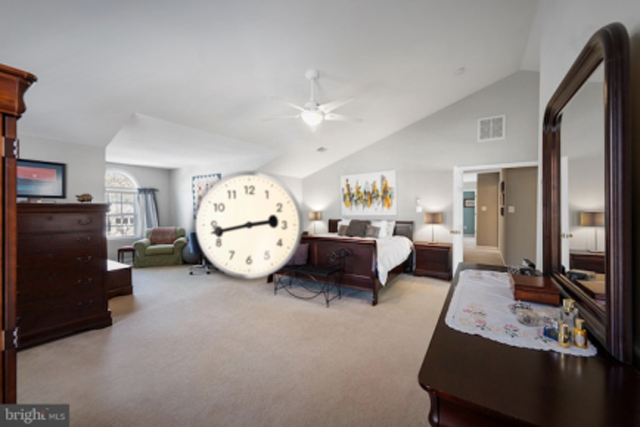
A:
h=2 m=43
